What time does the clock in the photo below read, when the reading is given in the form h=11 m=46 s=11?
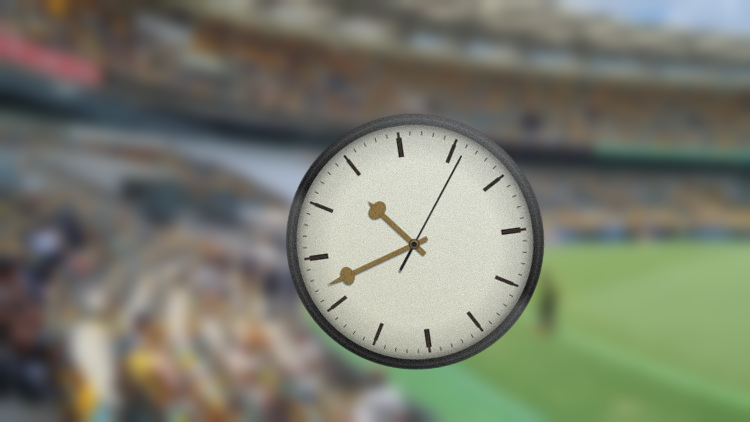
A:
h=10 m=42 s=6
